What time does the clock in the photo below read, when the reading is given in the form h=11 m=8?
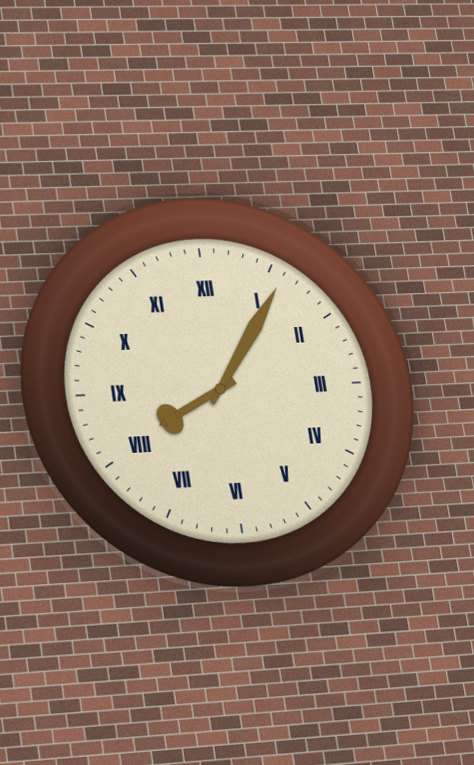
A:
h=8 m=6
